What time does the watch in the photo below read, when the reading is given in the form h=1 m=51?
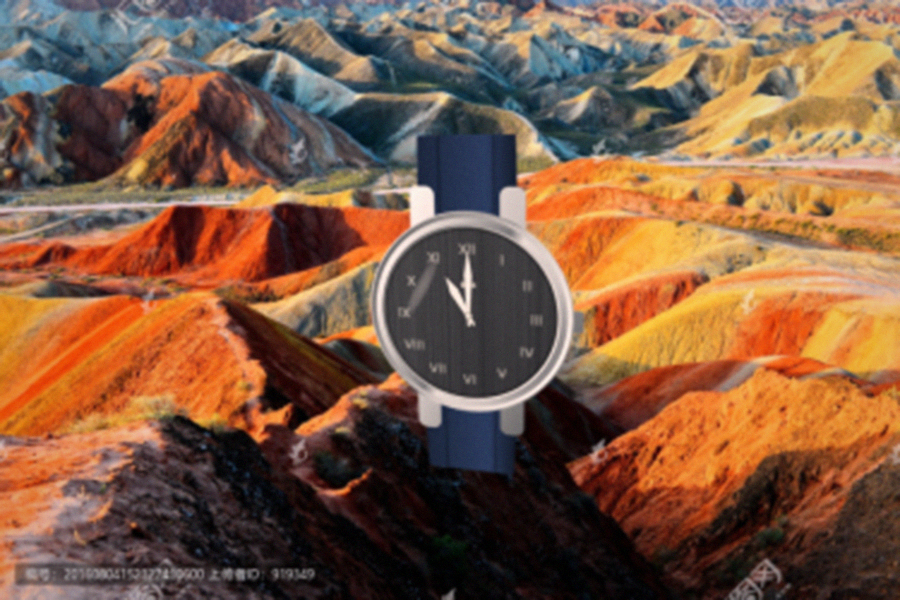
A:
h=11 m=0
